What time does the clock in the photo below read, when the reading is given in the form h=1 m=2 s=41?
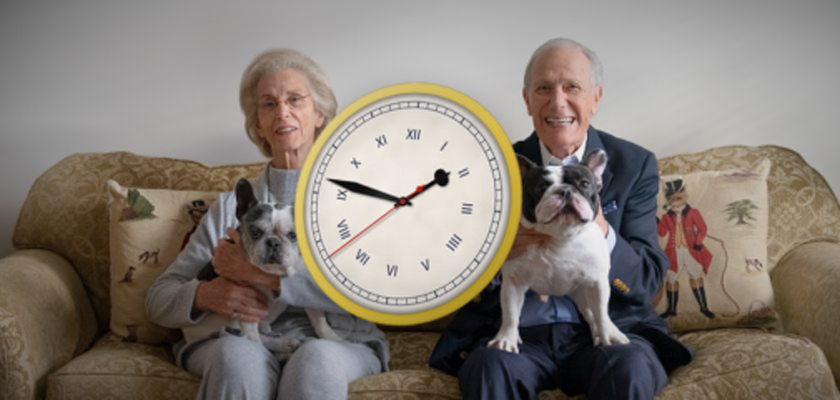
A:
h=1 m=46 s=38
